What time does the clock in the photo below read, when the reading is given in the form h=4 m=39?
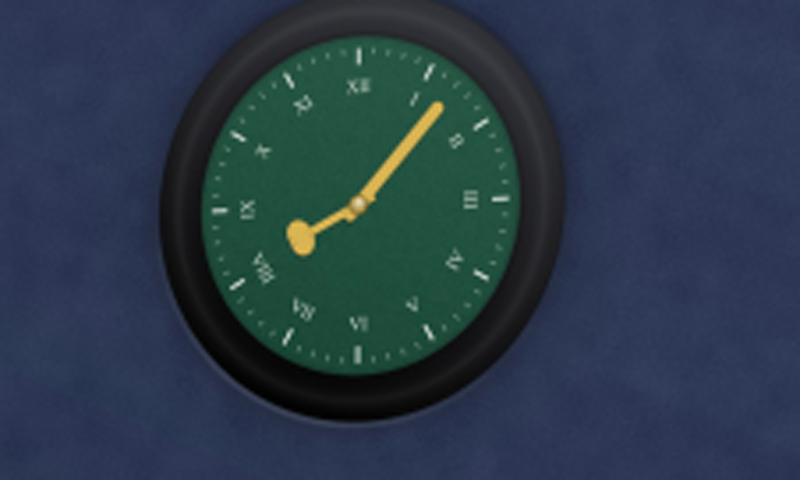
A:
h=8 m=7
